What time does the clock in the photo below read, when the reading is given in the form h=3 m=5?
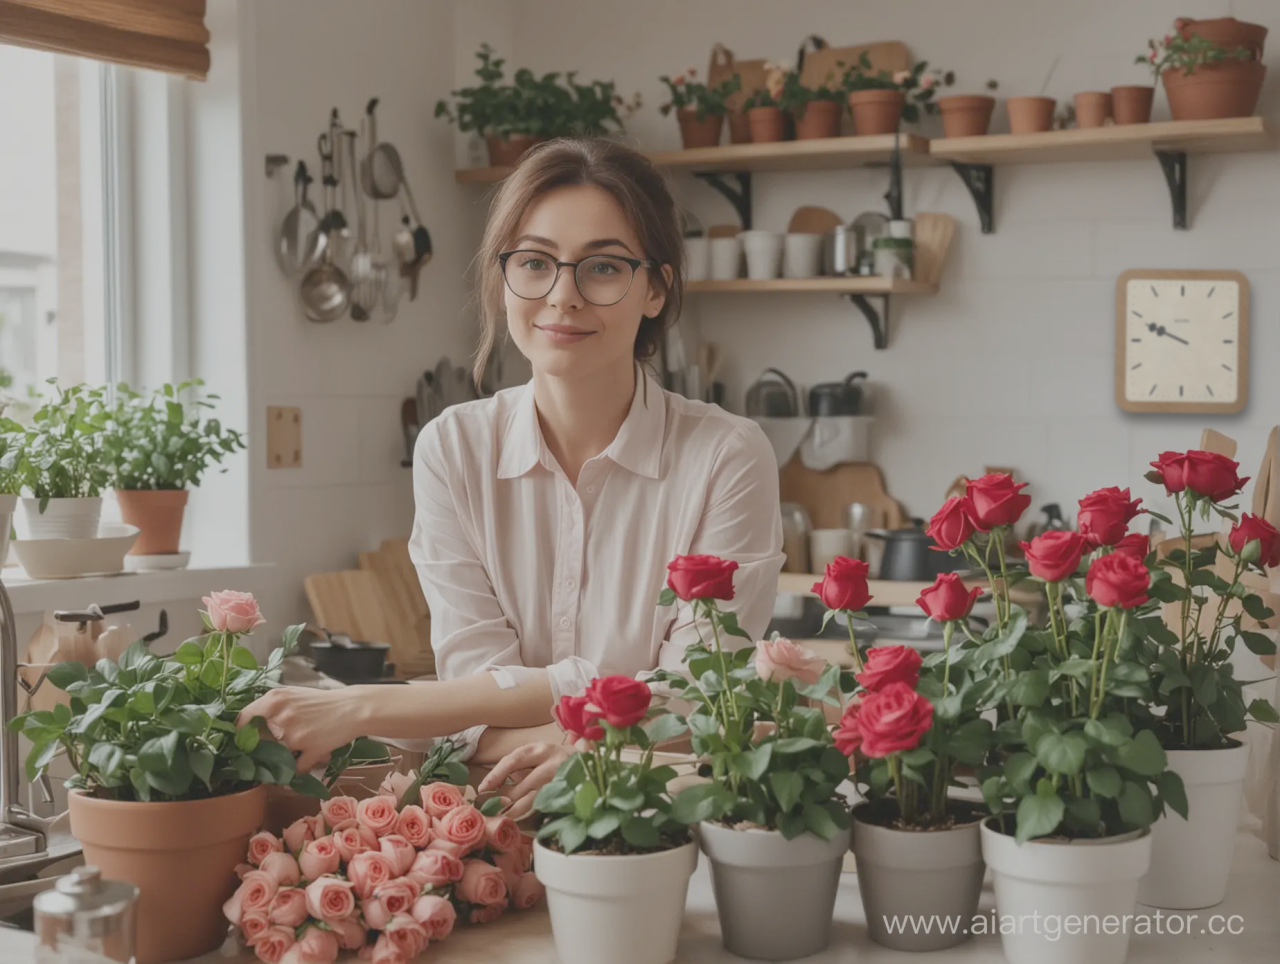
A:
h=9 m=49
